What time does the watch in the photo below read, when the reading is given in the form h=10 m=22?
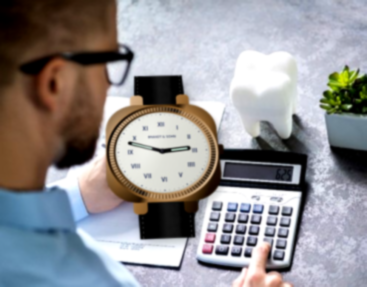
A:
h=2 m=48
